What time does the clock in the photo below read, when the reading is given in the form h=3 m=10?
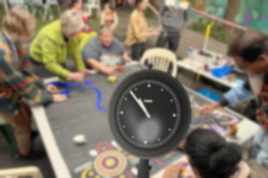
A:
h=10 m=53
